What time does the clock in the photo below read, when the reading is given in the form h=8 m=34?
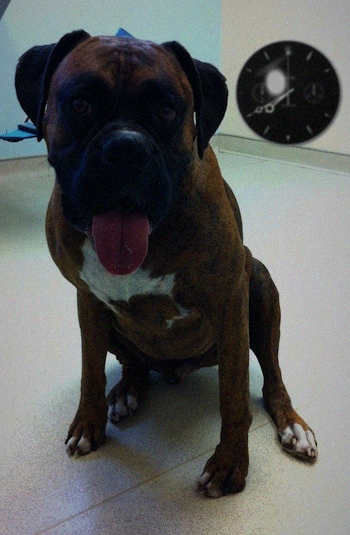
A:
h=7 m=40
